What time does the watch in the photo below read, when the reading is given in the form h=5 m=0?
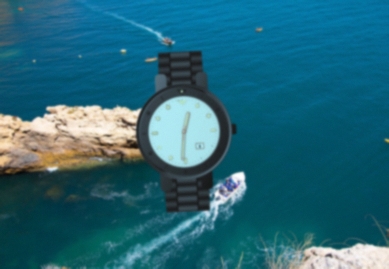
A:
h=12 m=31
